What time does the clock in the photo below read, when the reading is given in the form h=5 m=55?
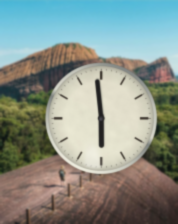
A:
h=5 m=59
